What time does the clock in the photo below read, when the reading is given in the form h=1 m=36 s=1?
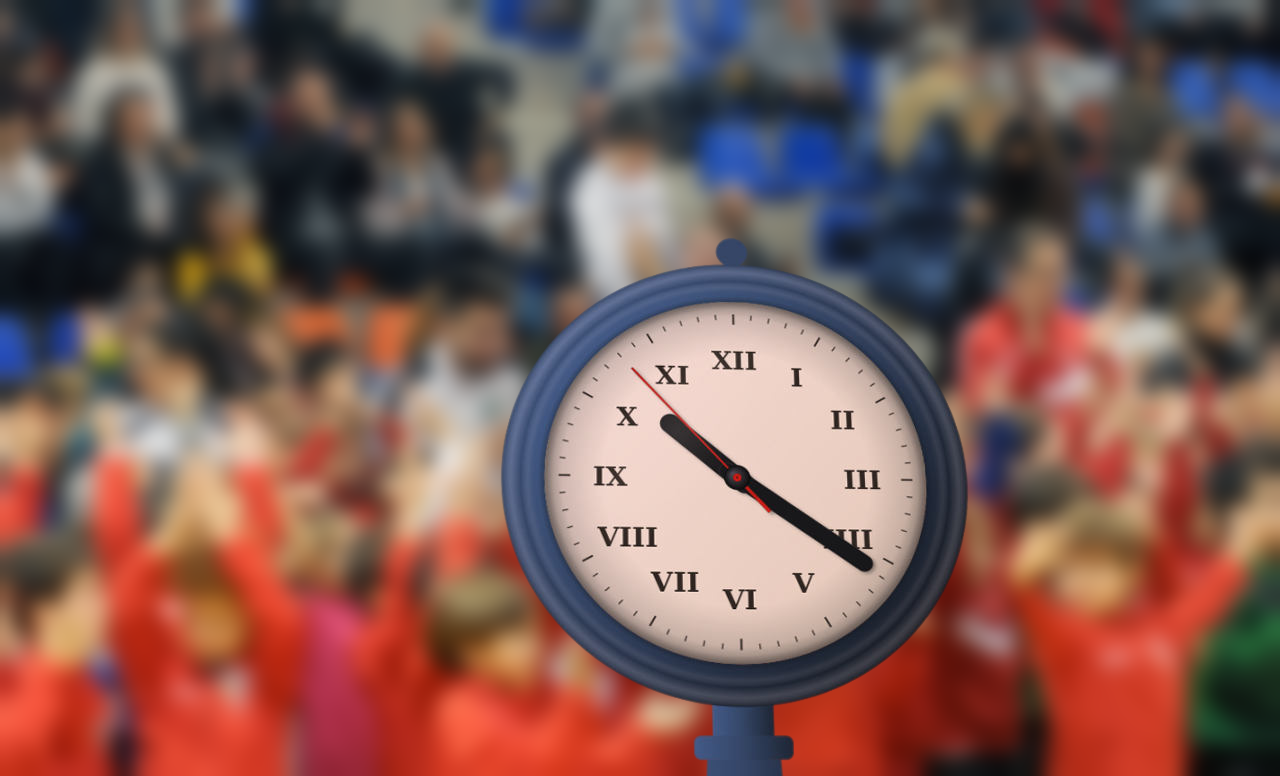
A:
h=10 m=20 s=53
